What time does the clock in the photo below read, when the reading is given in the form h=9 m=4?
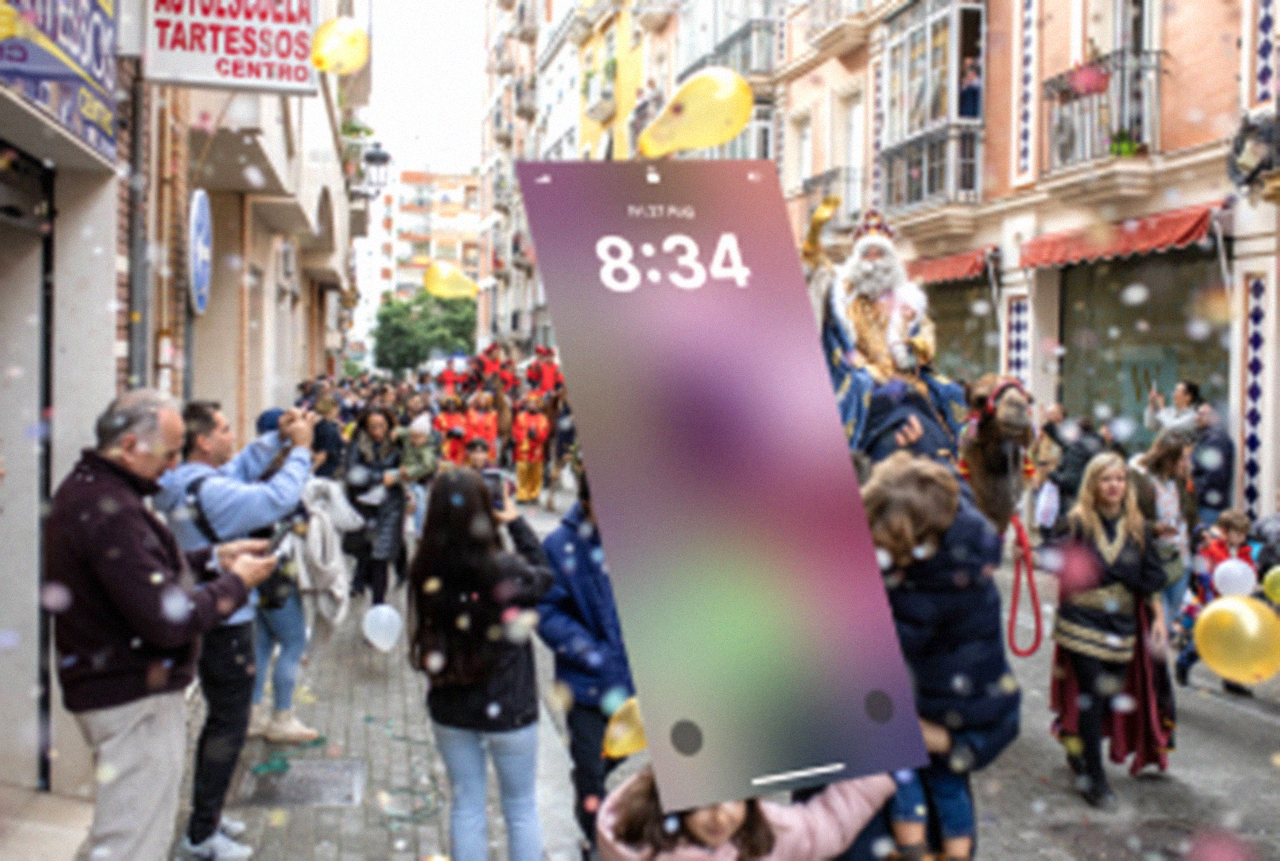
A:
h=8 m=34
